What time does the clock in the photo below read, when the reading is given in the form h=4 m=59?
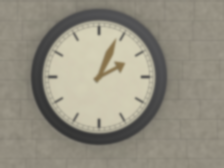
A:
h=2 m=4
